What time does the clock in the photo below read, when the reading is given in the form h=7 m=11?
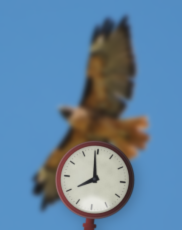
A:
h=7 m=59
